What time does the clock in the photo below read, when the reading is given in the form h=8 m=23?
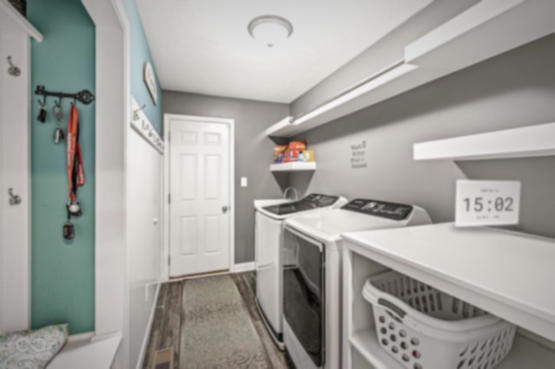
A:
h=15 m=2
